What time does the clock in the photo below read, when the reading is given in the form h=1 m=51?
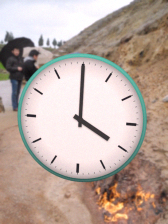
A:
h=4 m=0
